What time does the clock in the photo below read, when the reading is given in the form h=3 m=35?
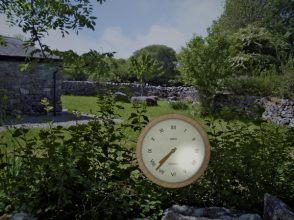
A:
h=7 m=37
